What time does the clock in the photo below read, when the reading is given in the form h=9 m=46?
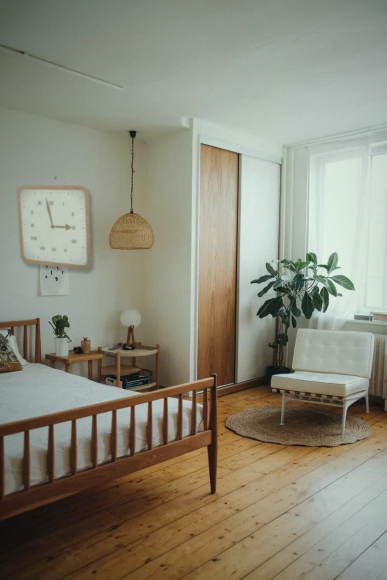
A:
h=2 m=58
